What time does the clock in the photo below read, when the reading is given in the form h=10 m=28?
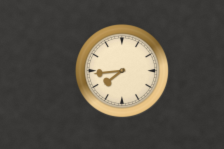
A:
h=7 m=44
